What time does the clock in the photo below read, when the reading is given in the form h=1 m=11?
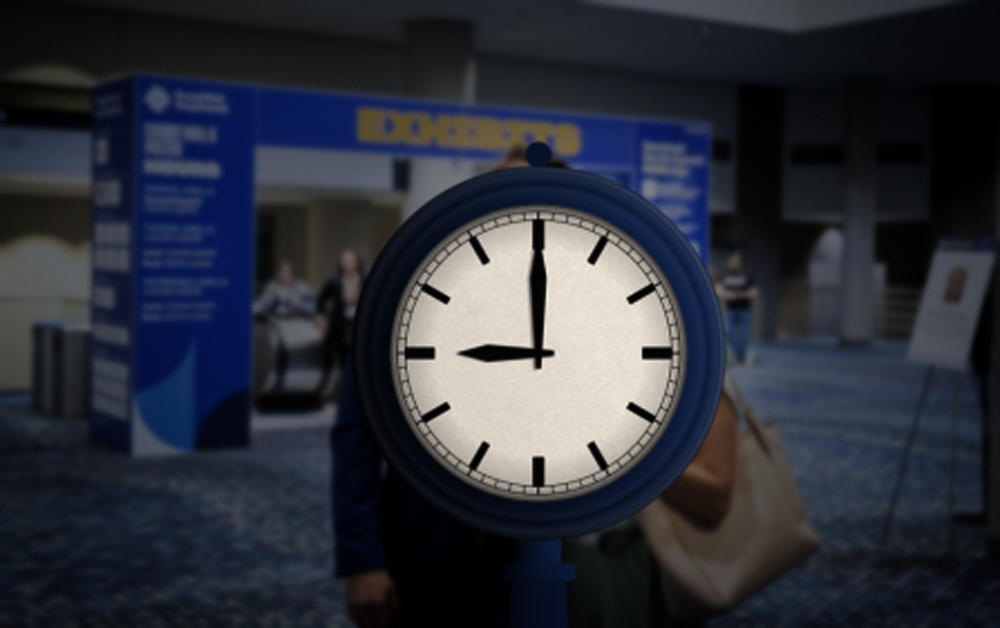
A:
h=9 m=0
